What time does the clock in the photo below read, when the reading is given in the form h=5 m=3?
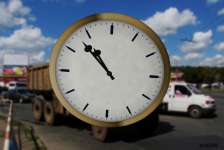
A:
h=10 m=53
